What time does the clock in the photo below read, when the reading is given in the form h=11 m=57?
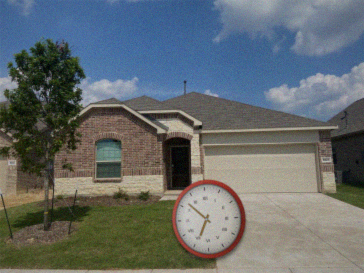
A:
h=6 m=52
